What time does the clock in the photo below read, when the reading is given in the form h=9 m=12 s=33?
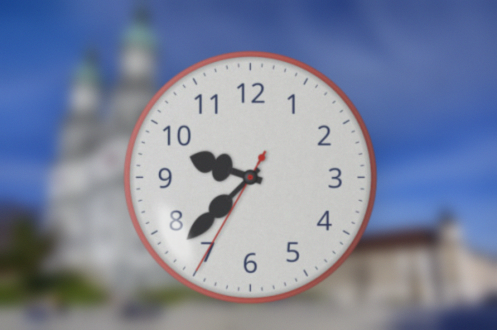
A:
h=9 m=37 s=35
